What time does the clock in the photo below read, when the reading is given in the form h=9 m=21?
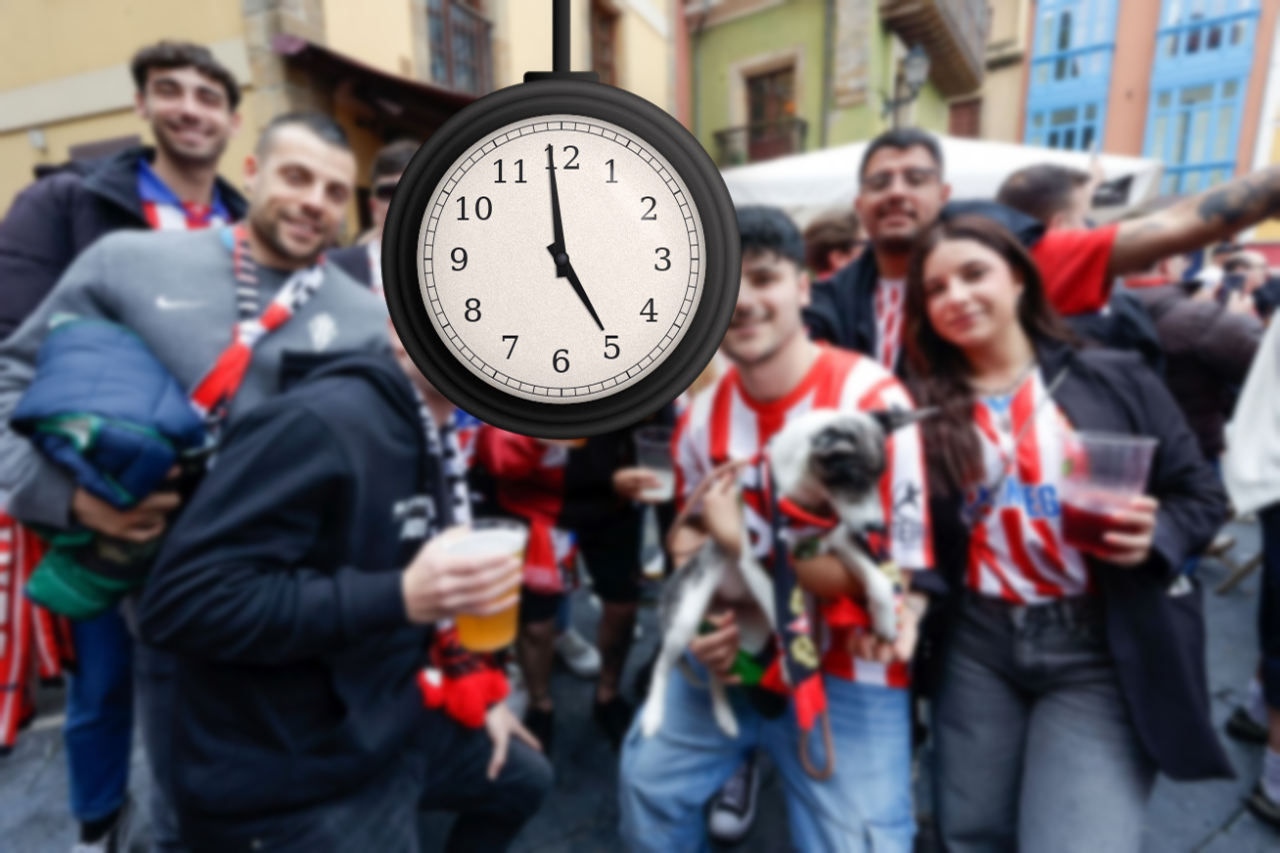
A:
h=4 m=59
